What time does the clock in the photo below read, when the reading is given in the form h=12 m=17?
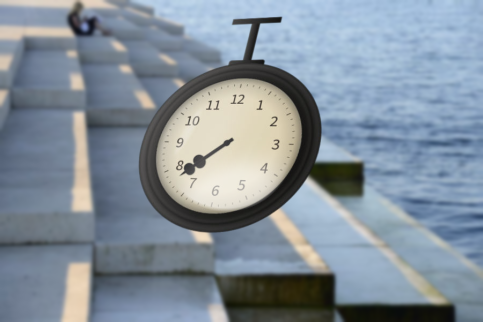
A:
h=7 m=38
